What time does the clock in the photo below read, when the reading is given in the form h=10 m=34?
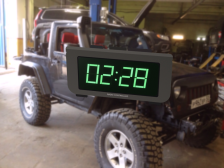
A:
h=2 m=28
